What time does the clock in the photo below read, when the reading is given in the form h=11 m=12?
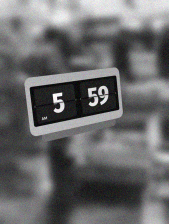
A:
h=5 m=59
